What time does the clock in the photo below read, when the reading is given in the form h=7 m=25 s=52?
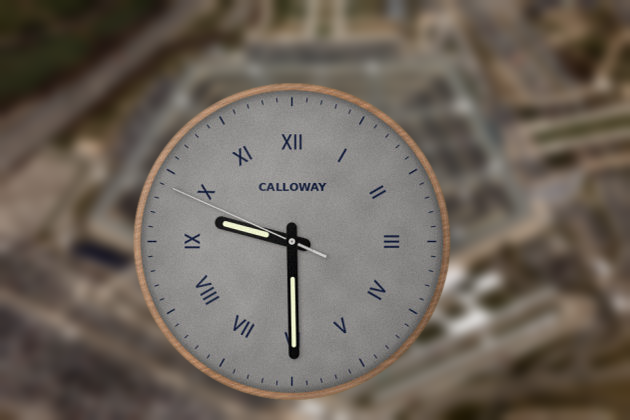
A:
h=9 m=29 s=49
